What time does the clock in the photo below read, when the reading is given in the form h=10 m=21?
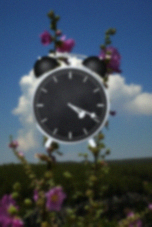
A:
h=4 m=19
